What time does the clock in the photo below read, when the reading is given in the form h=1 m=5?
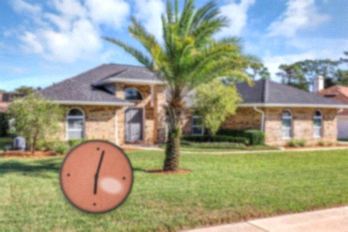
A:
h=6 m=2
